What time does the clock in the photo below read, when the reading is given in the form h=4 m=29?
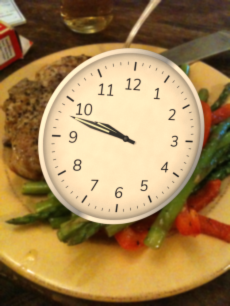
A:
h=9 m=48
